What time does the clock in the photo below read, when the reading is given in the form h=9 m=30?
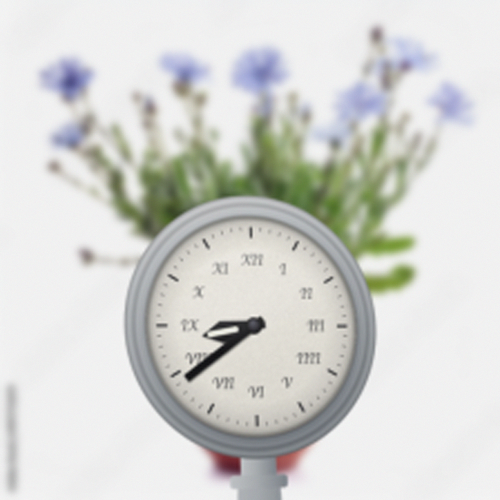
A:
h=8 m=39
